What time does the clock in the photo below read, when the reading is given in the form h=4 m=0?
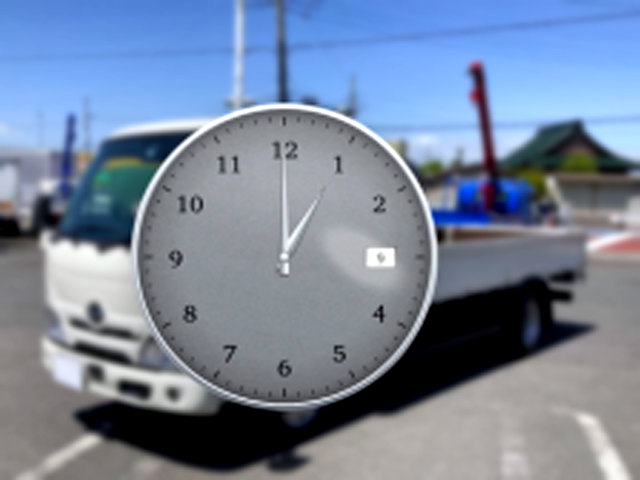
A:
h=1 m=0
